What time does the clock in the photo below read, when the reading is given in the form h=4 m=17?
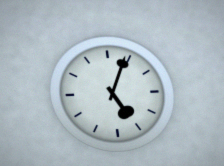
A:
h=5 m=4
